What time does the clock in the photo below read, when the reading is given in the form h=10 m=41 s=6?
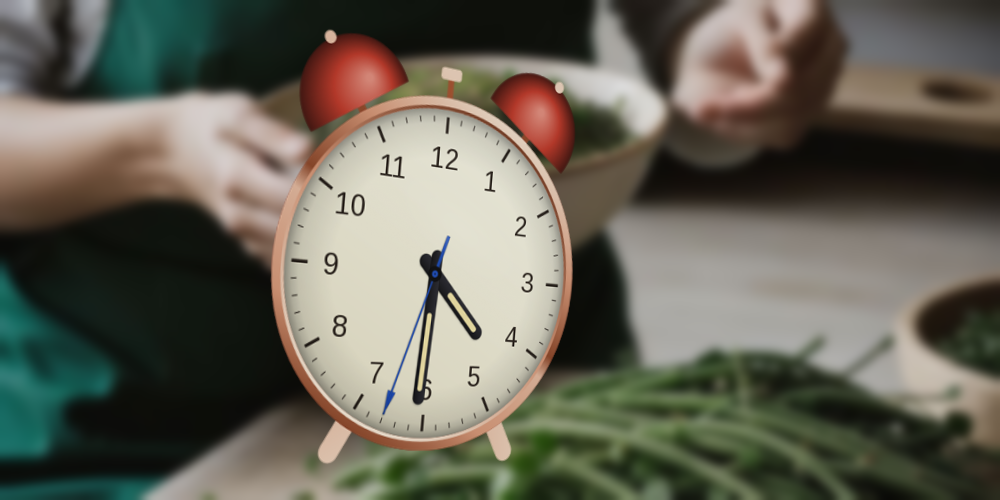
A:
h=4 m=30 s=33
